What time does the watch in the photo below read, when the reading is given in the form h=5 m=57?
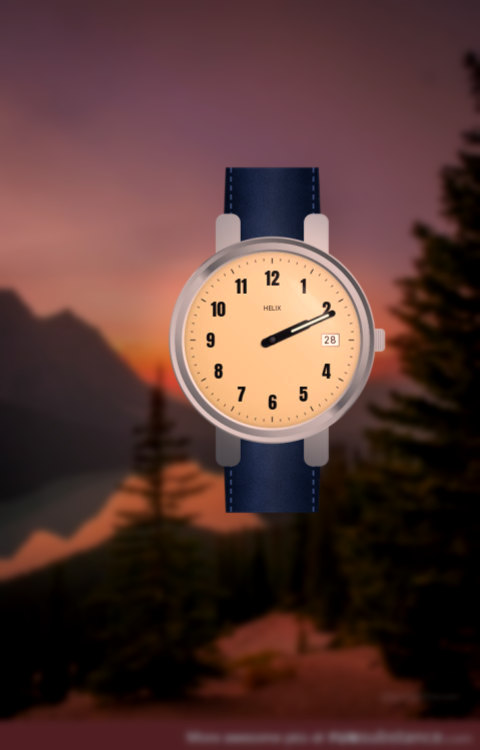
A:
h=2 m=11
